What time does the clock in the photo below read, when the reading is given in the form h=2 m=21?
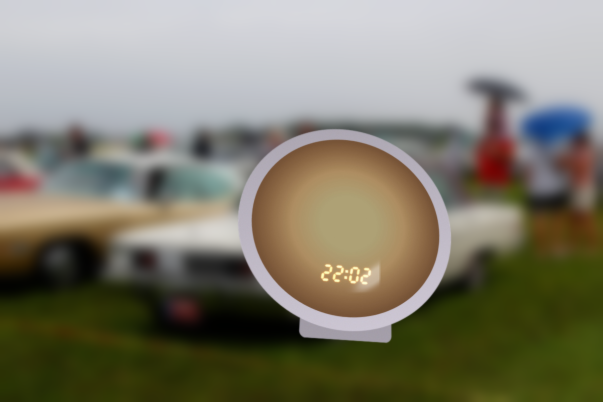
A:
h=22 m=2
